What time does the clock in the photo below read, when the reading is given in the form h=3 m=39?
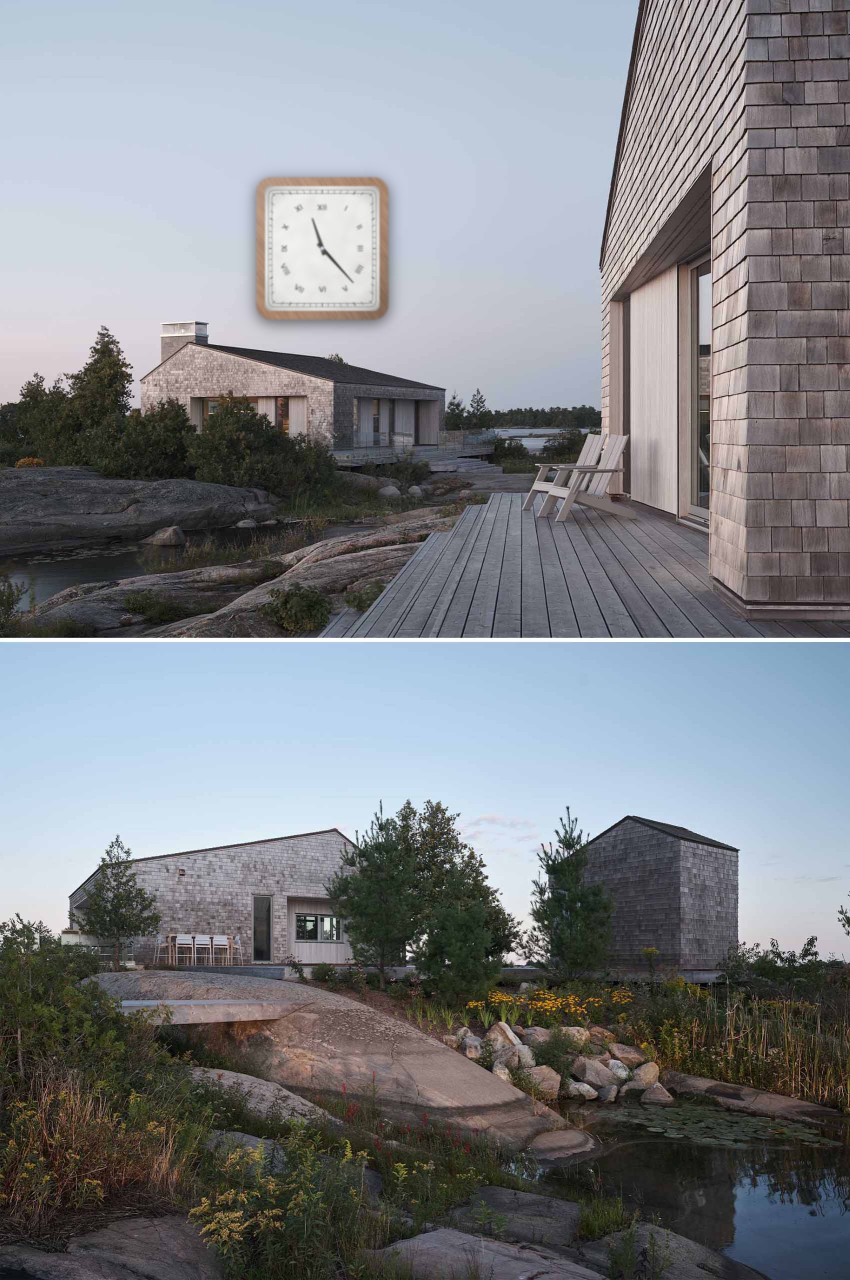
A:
h=11 m=23
